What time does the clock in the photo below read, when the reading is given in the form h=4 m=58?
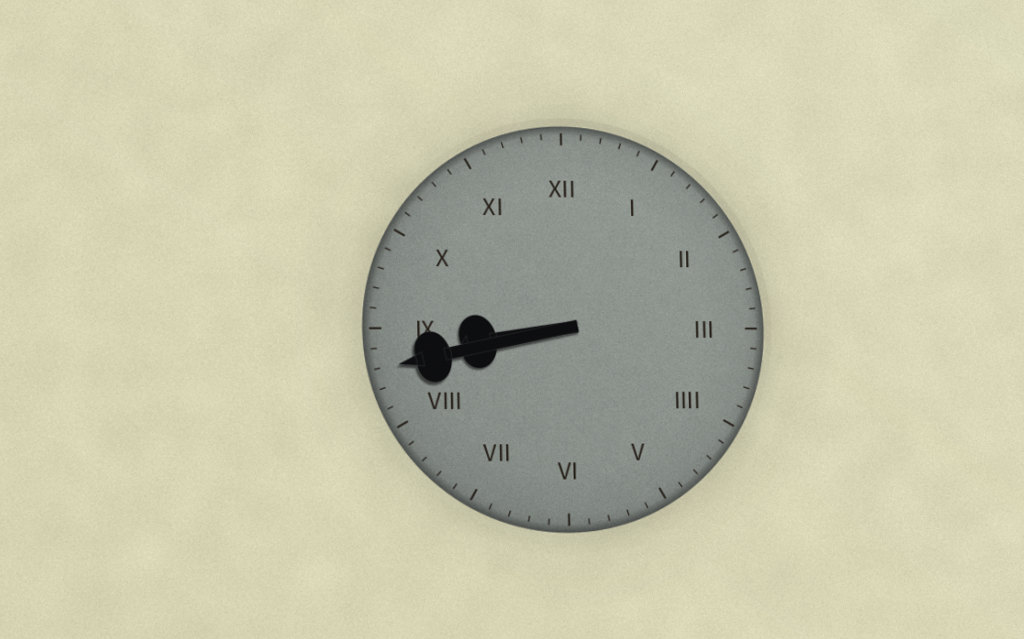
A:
h=8 m=43
